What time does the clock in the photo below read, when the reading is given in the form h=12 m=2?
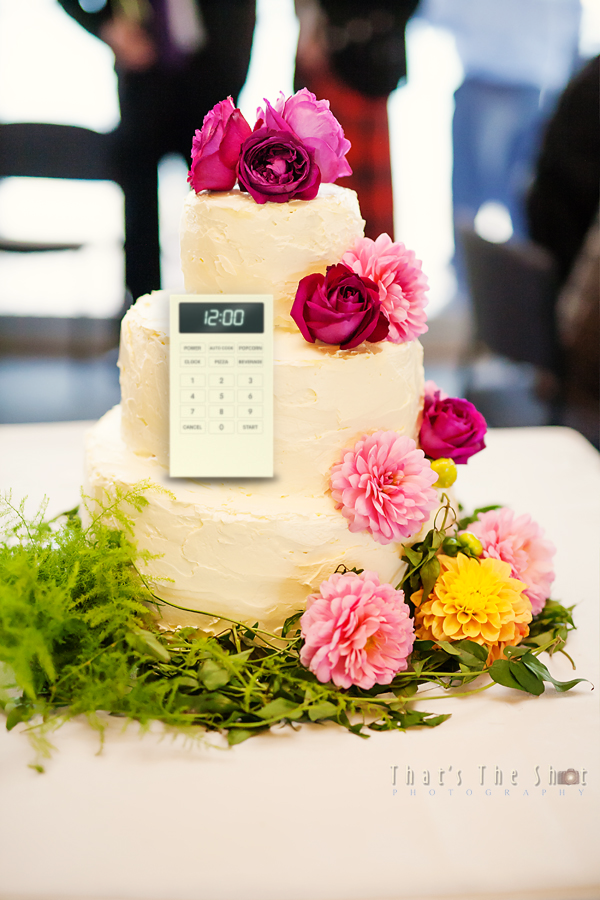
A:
h=12 m=0
